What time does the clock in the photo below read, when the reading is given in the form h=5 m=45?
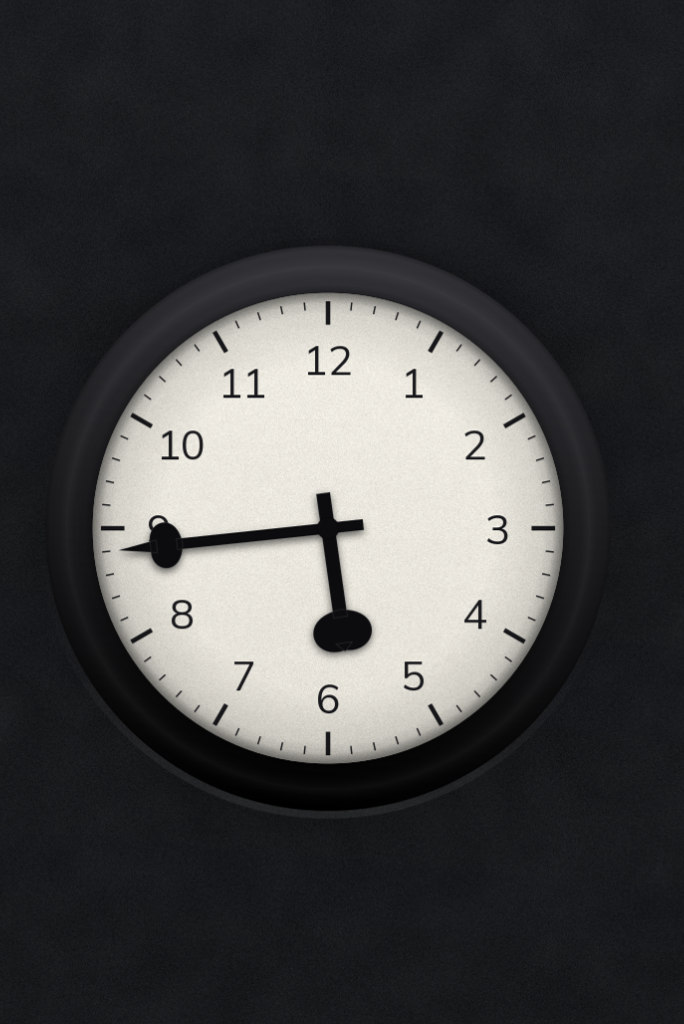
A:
h=5 m=44
